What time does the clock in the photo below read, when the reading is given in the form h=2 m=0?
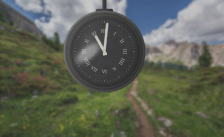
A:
h=11 m=1
